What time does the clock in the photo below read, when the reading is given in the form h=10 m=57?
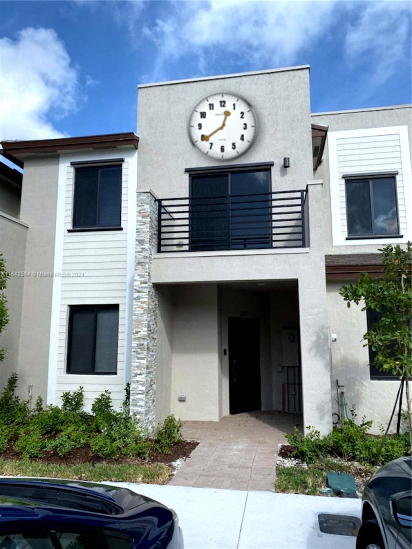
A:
h=12 m=39
